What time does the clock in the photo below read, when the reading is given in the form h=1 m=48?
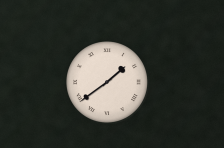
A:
h=1 m=39
